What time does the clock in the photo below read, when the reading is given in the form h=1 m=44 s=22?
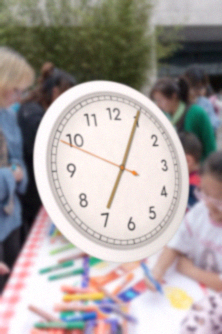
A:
h=7 m=4 s=49
